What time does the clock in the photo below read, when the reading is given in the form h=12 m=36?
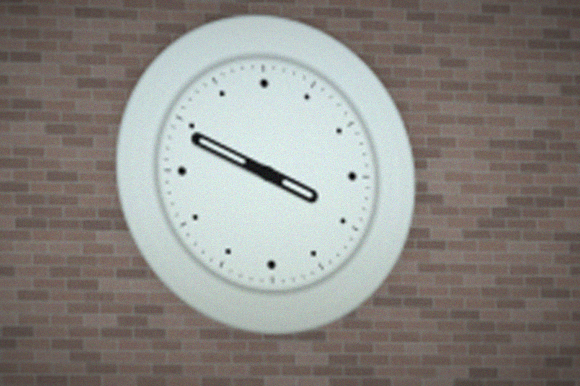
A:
h=3 m=49
